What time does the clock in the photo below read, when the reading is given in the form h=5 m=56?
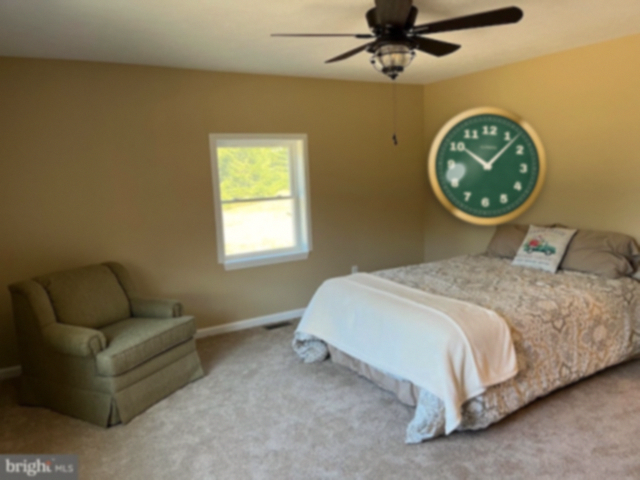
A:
h=10 m=7
